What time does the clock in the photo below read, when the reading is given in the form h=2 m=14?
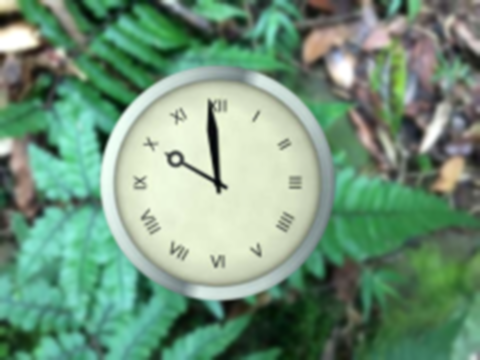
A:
h=9 m=59
